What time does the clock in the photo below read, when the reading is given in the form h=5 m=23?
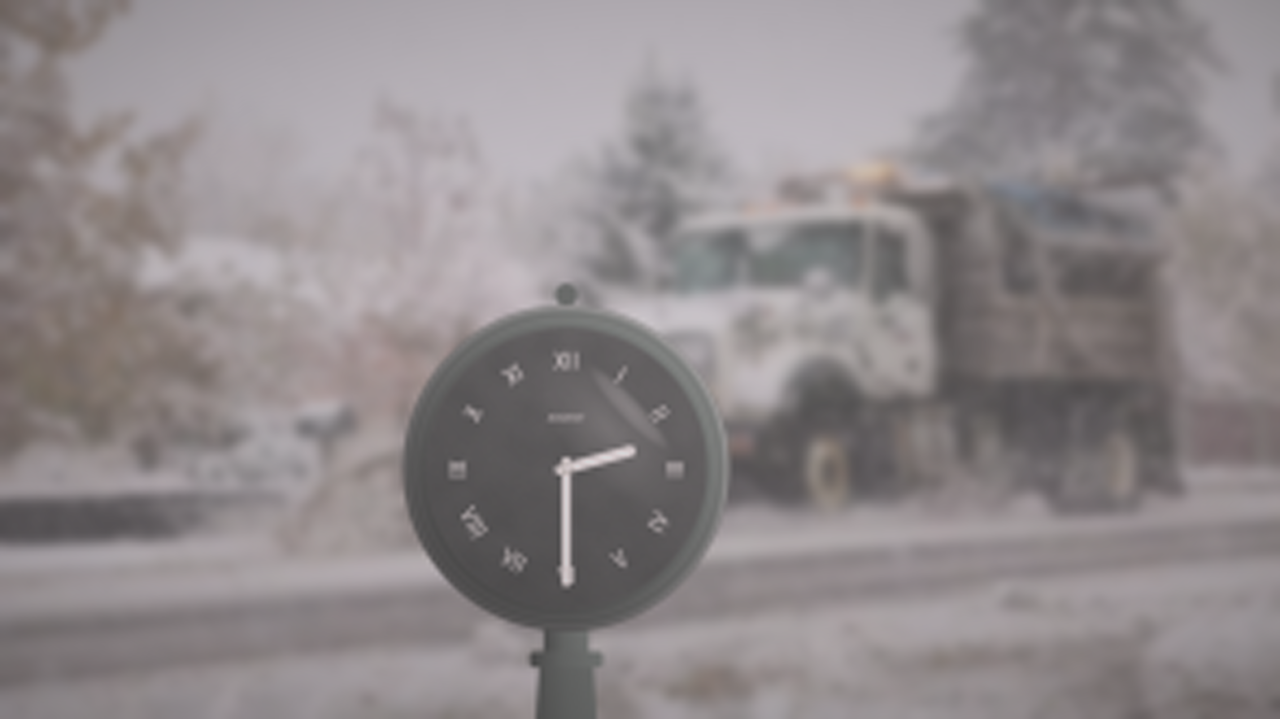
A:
h=2 m=30
